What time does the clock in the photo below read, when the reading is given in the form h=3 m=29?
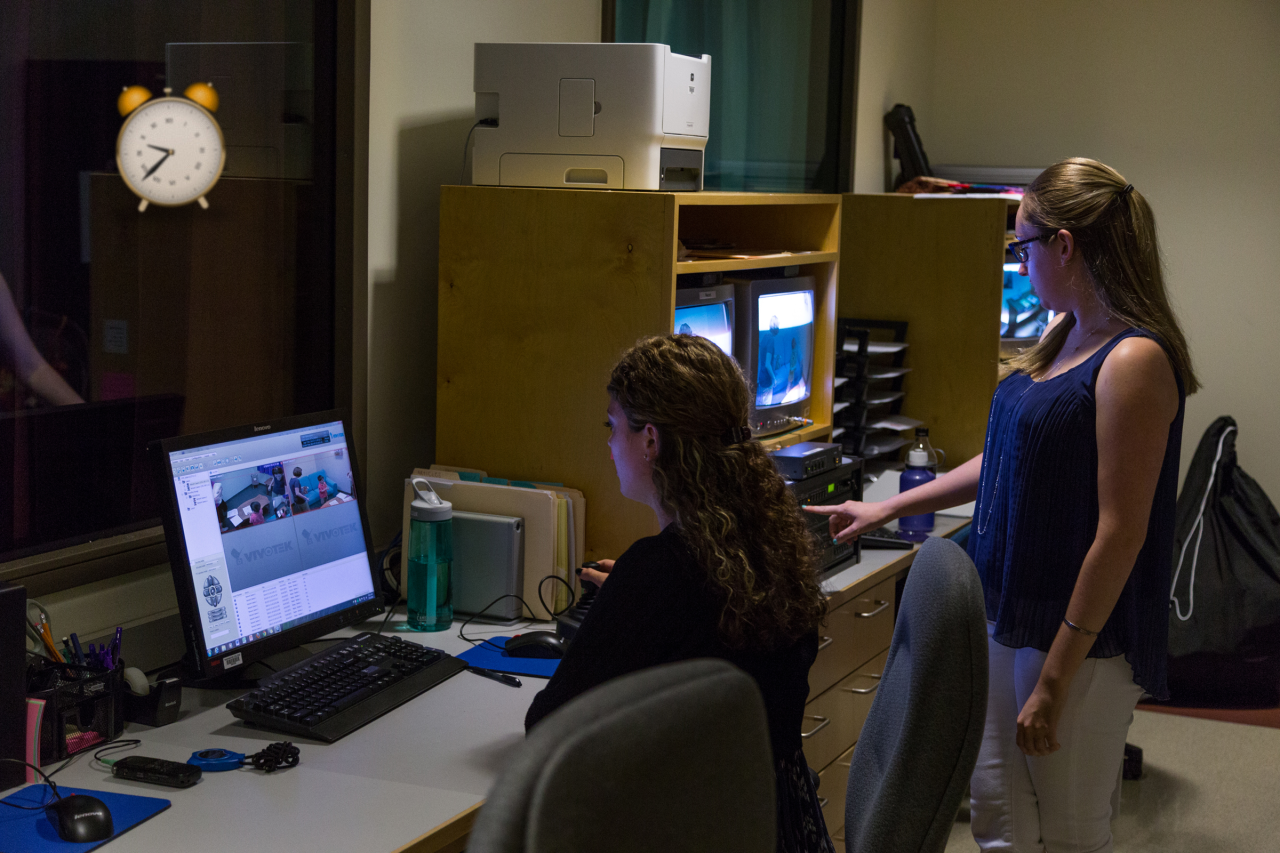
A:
h=9 m=38
